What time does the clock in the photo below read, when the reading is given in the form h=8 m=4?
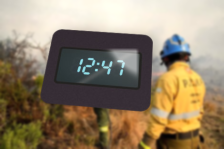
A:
h=12 m=47
